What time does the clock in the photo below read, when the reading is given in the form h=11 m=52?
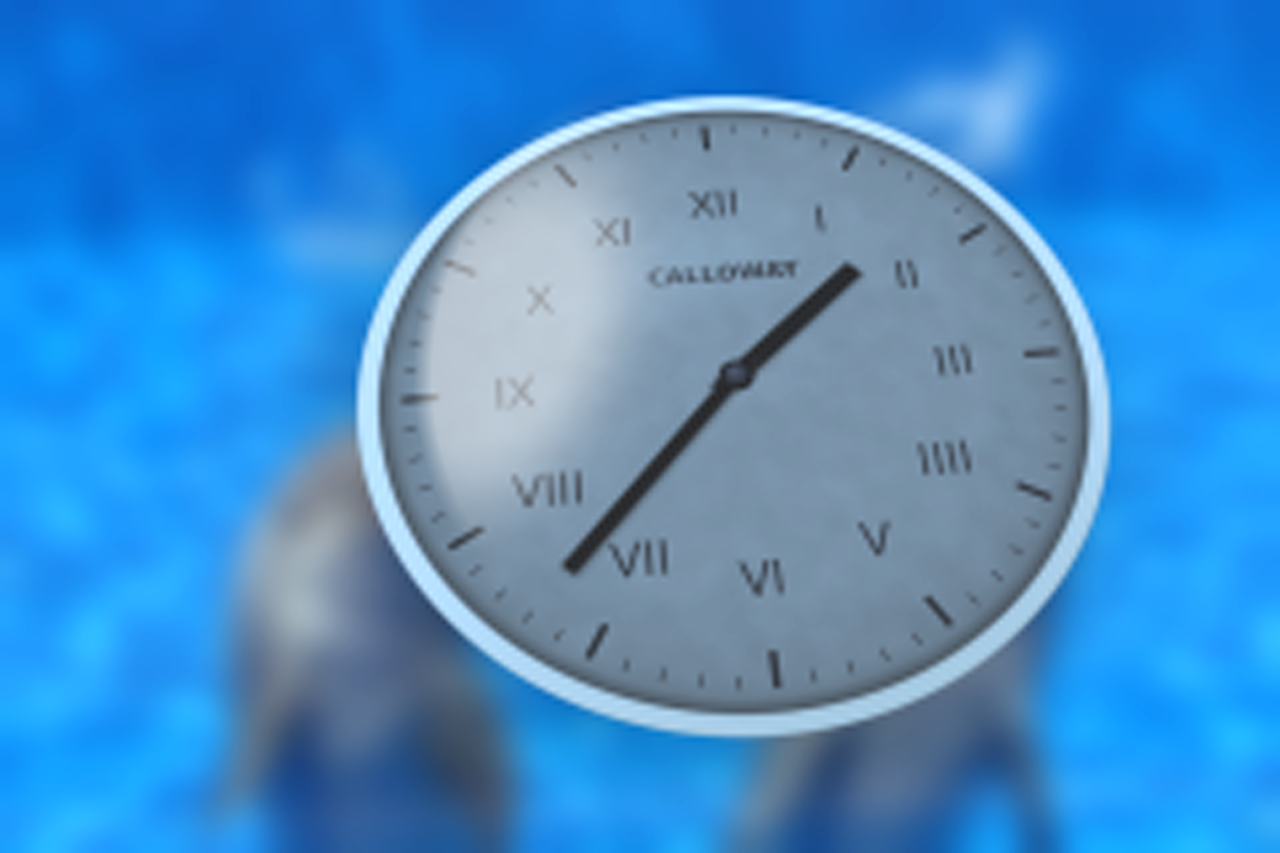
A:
h=1 m=37
